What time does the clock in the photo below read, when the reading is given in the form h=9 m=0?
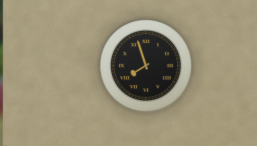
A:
h=7 m=57
